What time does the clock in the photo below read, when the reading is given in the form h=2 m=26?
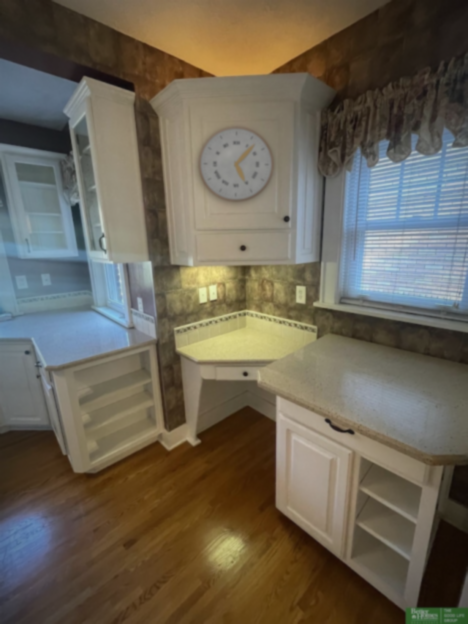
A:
h=5 m=7
